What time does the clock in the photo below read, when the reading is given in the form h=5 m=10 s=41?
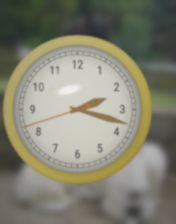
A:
h=2 m=17 s=42
